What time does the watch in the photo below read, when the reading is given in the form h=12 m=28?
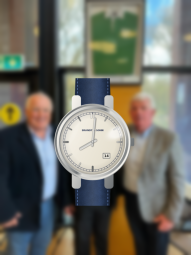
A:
h=8 m=1
